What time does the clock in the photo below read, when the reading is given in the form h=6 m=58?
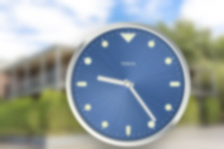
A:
h=9 m=24
